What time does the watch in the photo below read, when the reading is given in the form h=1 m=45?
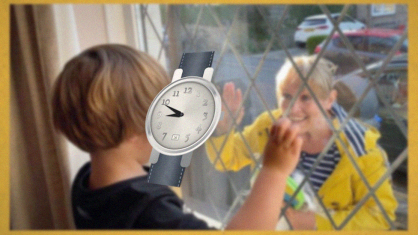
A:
h=8 m=49
